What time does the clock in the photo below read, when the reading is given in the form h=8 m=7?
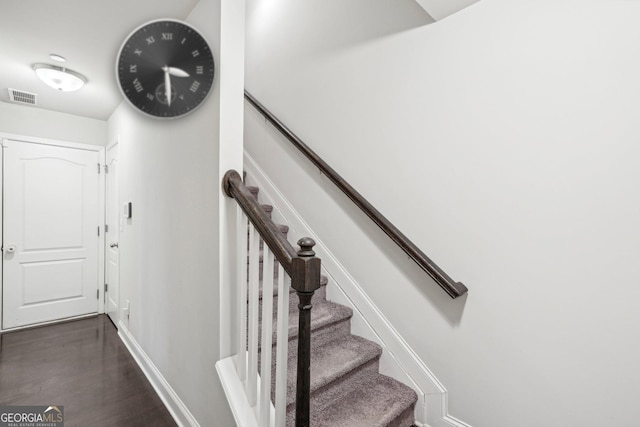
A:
h=3 m=29
